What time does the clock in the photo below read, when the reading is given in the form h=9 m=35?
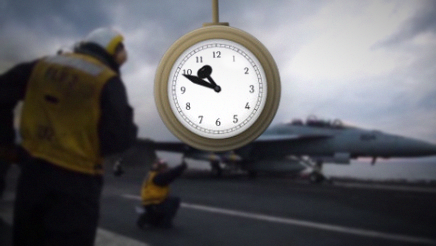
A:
h=10 m=49
